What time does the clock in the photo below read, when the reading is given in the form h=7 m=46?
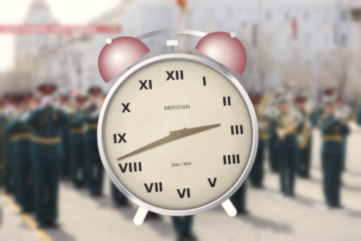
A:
h=2 m=42
